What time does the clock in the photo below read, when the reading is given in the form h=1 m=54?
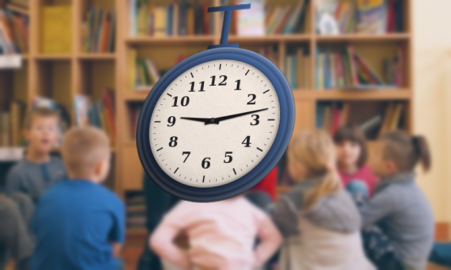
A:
h=9 m=13
